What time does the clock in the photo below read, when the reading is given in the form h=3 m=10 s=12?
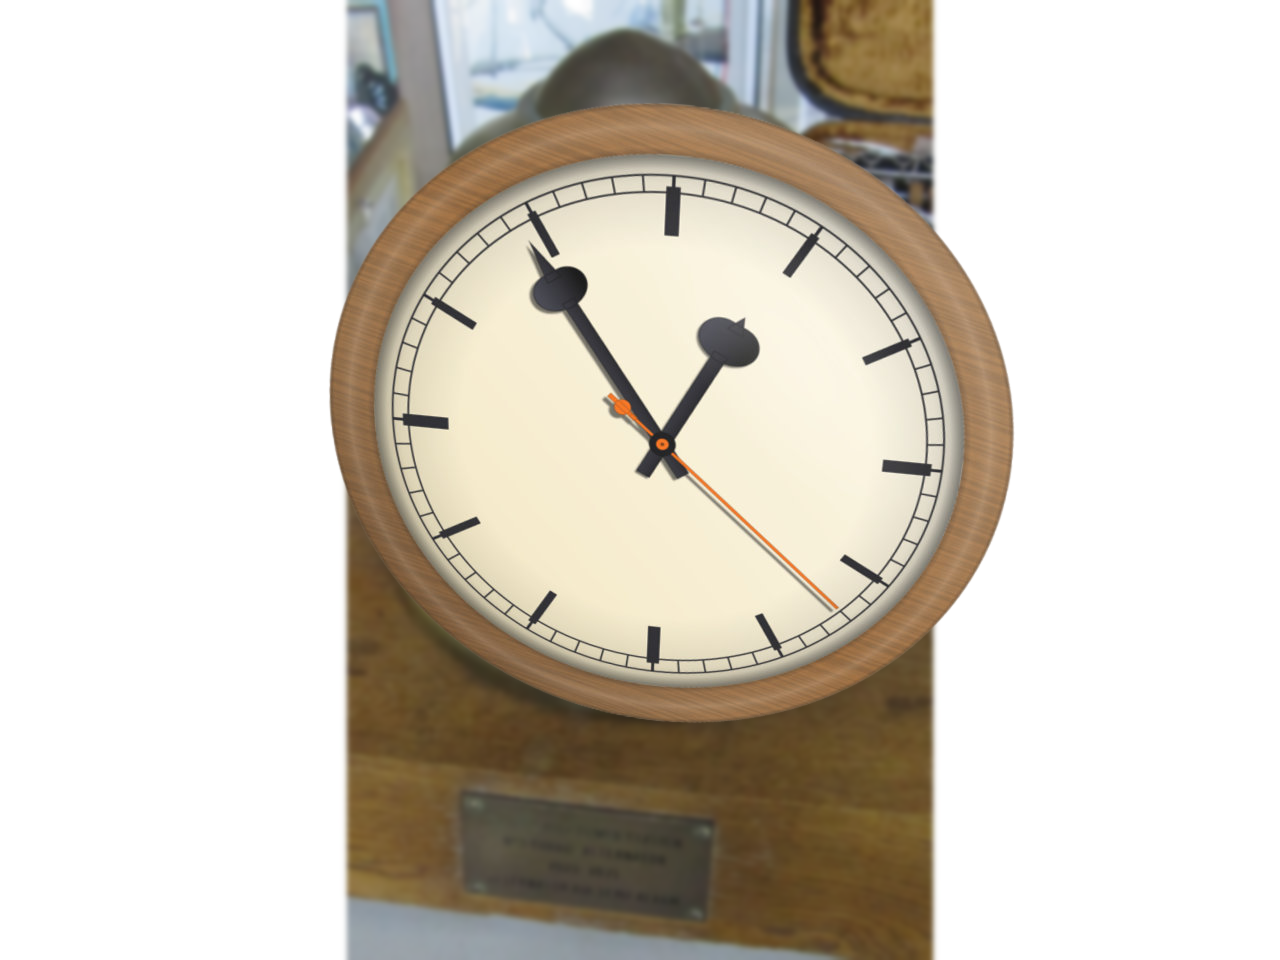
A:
h=12 m=54 s=22
